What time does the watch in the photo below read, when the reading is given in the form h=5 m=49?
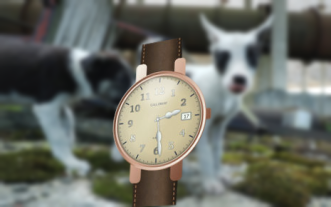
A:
h=2 m=29
